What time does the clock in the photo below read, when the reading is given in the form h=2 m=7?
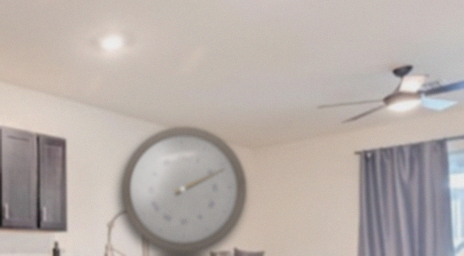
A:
h=2 m=11
